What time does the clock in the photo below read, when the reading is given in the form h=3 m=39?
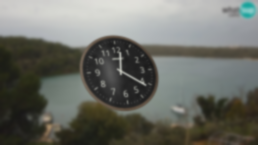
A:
h=12 m=21
